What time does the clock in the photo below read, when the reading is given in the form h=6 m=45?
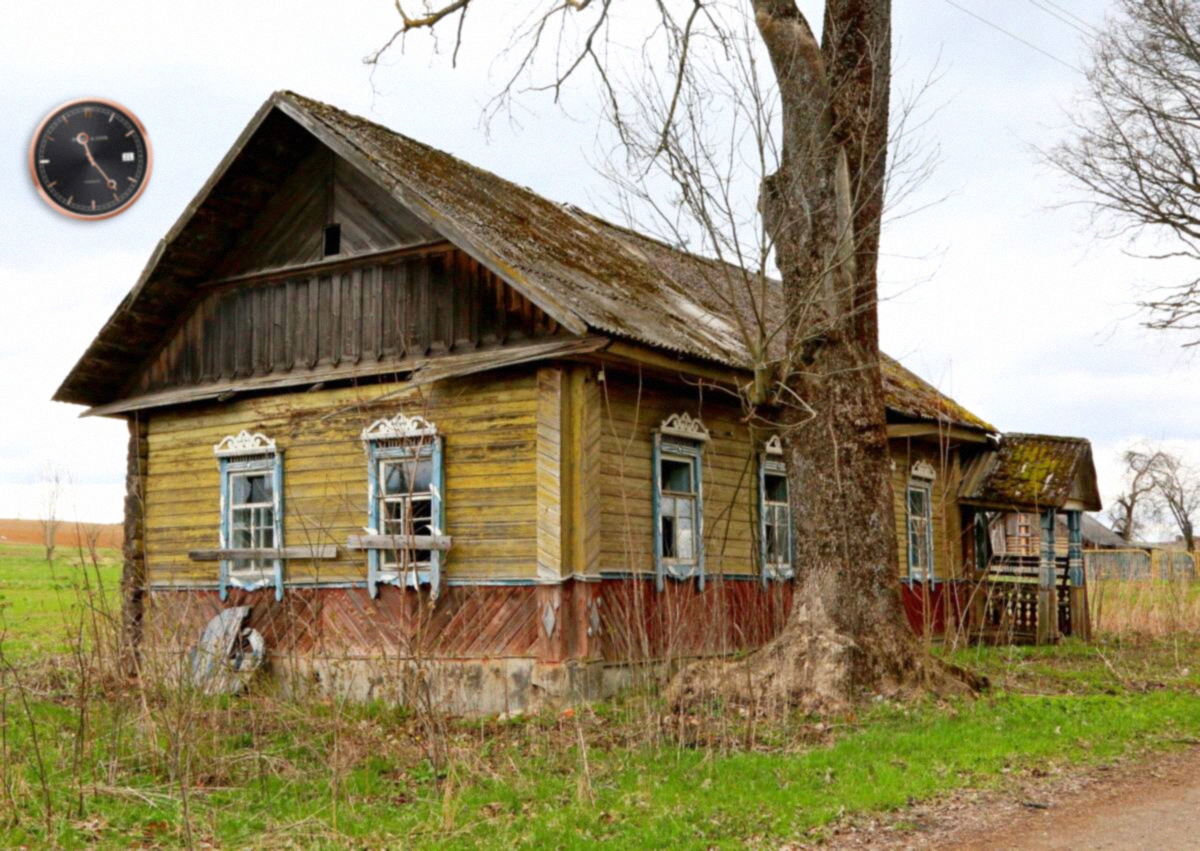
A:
h=11 m=24
